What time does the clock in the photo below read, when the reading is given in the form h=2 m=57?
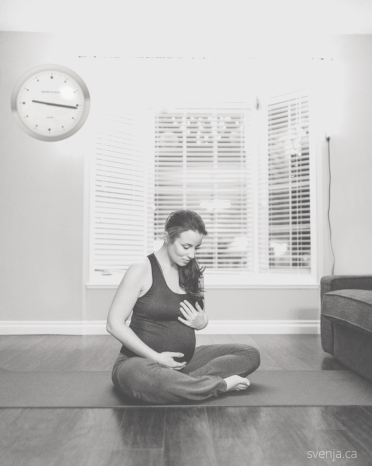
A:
h=9 m=16
